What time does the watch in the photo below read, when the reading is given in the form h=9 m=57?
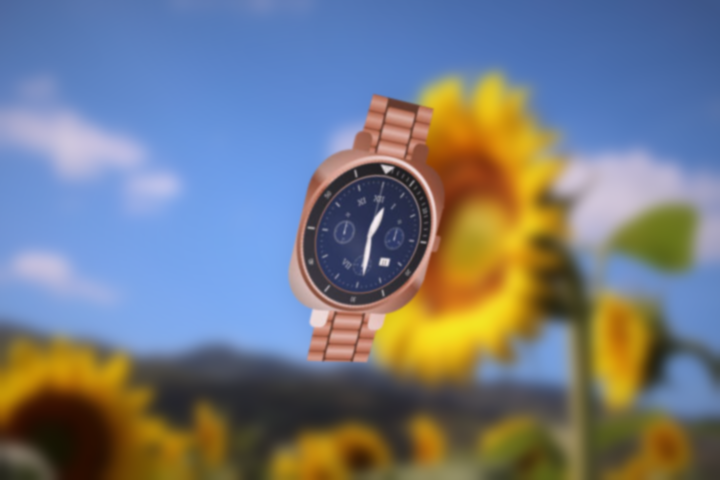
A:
h=12 m=29
